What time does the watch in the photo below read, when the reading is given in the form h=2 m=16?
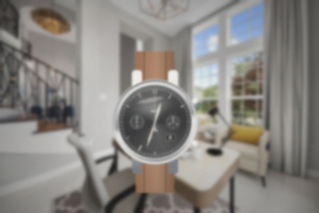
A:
h=12 m=33
